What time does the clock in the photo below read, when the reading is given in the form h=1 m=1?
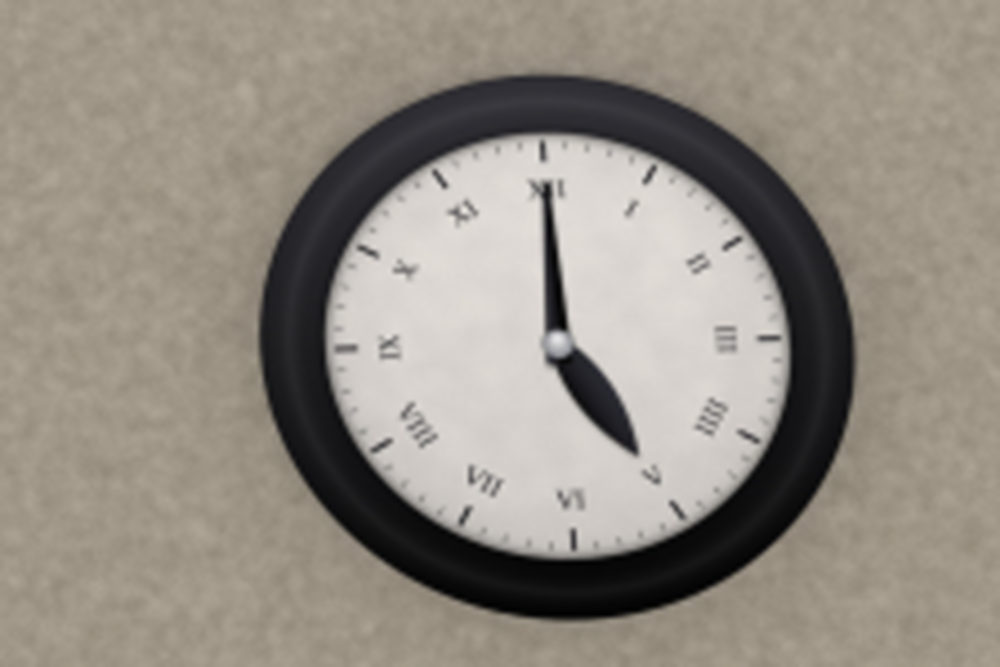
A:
h=5 m=0
